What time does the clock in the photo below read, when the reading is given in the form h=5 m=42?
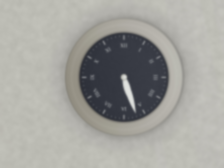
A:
h=5 m=27
